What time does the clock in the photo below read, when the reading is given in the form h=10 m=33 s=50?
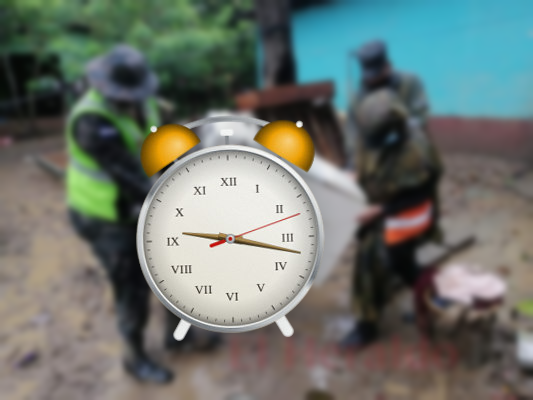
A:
h=9 m=17 s=12
